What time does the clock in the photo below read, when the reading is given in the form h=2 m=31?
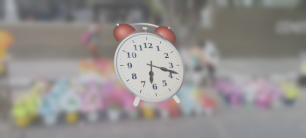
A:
h=6 m=18
